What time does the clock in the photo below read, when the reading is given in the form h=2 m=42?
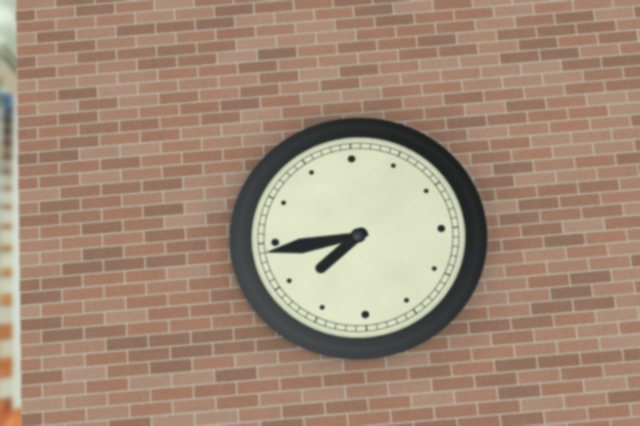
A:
h=7 m=44
